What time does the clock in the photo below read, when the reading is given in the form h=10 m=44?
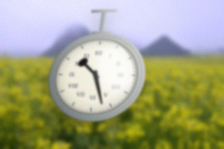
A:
h=10 m=27
